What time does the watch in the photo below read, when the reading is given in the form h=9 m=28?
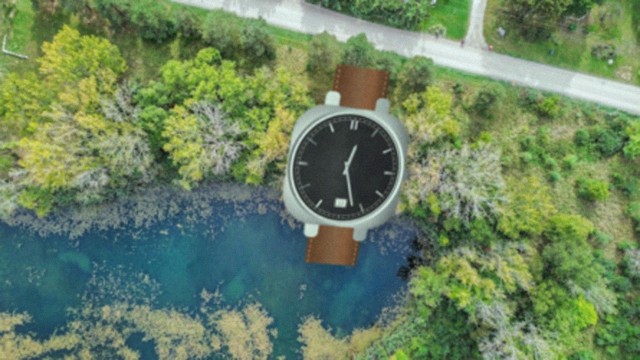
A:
h=12 m=27
